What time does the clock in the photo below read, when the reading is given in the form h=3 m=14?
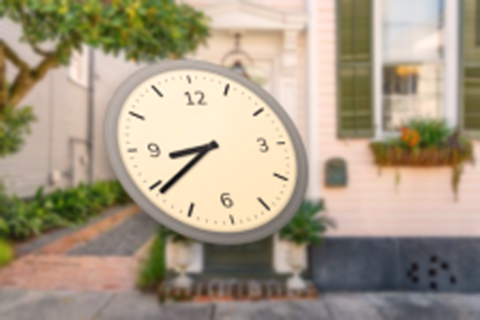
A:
h=8 m=39
